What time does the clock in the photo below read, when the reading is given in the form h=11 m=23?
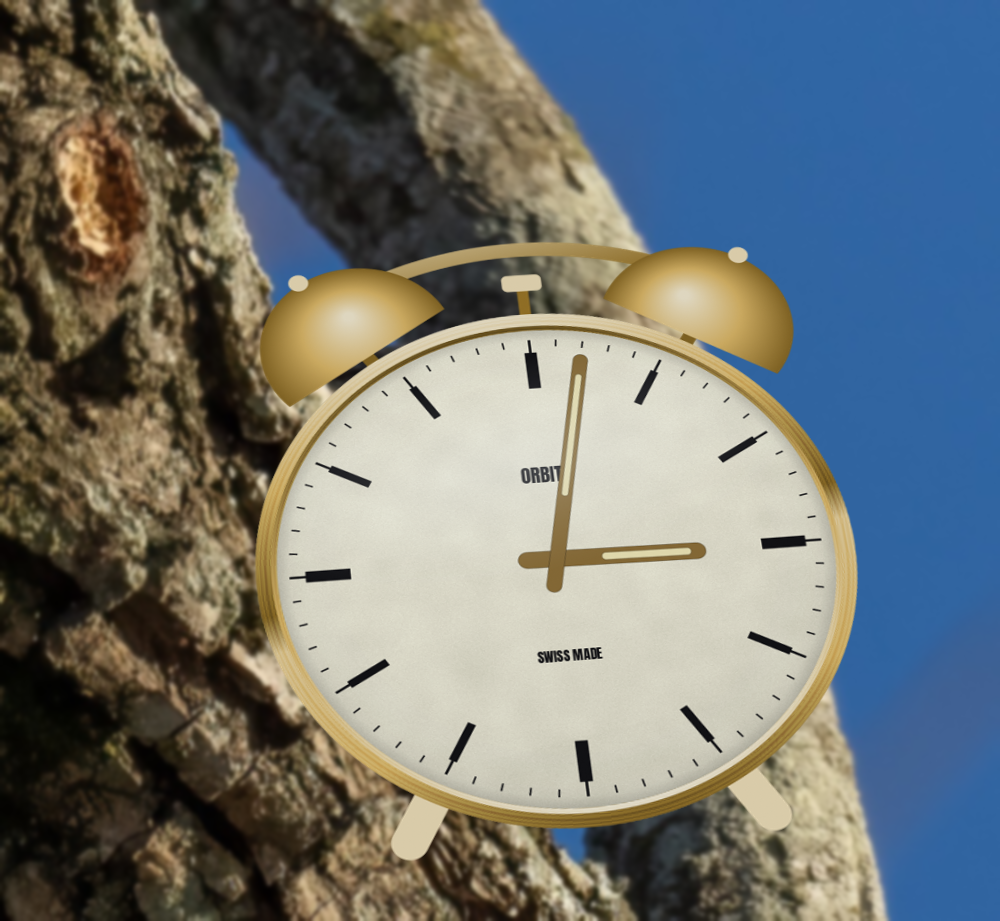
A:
h=3 m=2
